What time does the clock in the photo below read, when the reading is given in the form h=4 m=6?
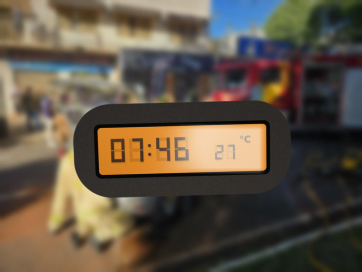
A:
h=7 m=46
